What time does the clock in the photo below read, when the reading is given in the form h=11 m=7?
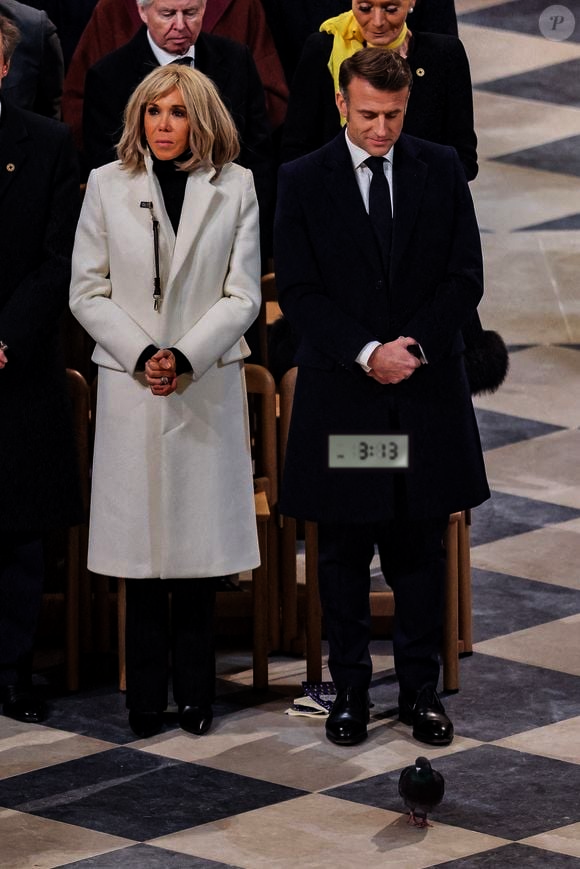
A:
h=3 m=13
